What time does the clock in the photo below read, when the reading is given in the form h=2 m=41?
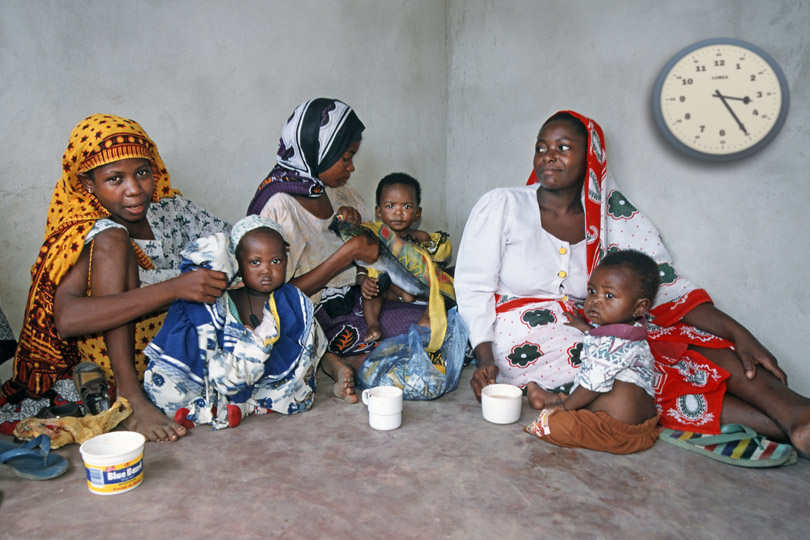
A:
h=3 m=25
